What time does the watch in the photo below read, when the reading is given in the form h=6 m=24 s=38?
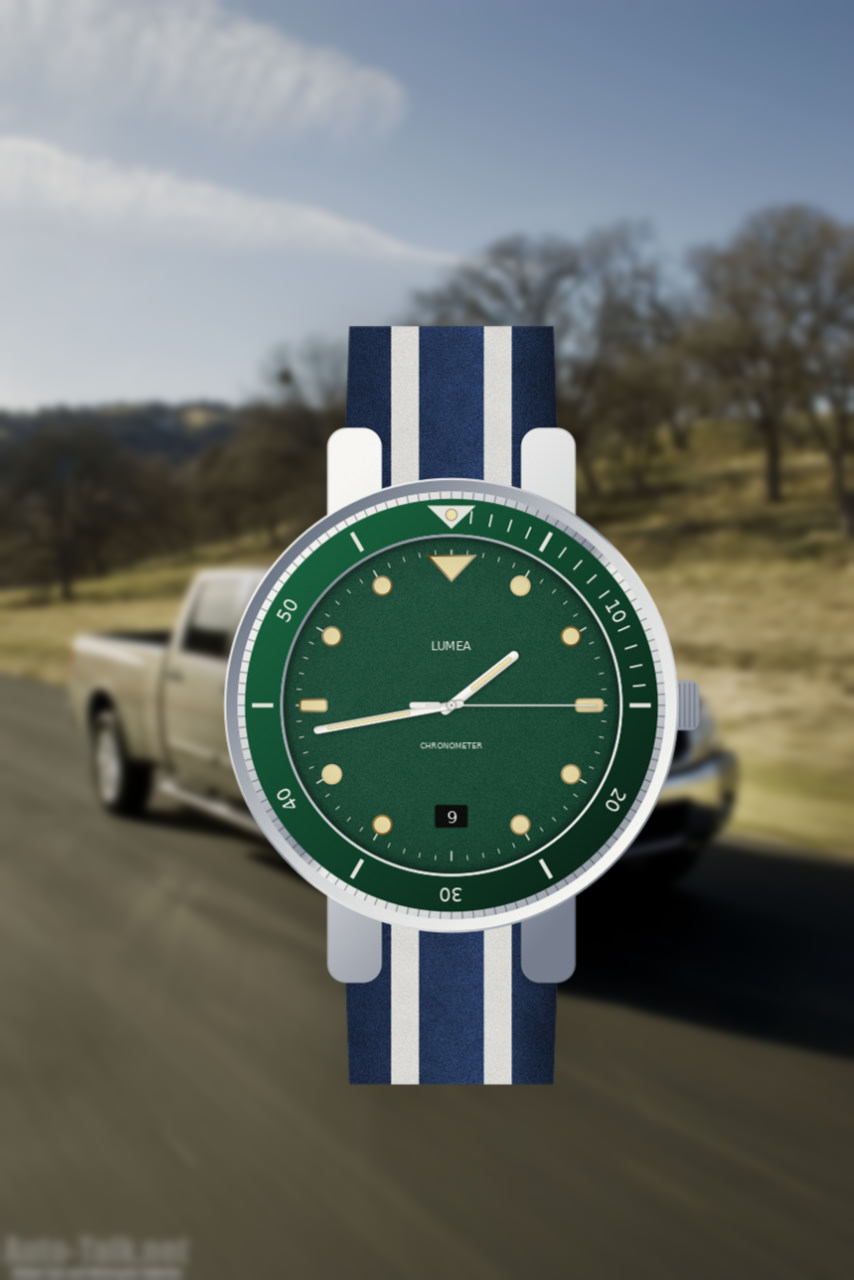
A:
h=1 m=43 s=15
